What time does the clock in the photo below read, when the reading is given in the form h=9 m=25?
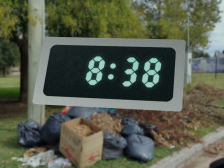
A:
h=8 m=38
